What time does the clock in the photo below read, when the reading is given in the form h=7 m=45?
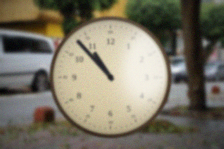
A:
h=10 m=53
